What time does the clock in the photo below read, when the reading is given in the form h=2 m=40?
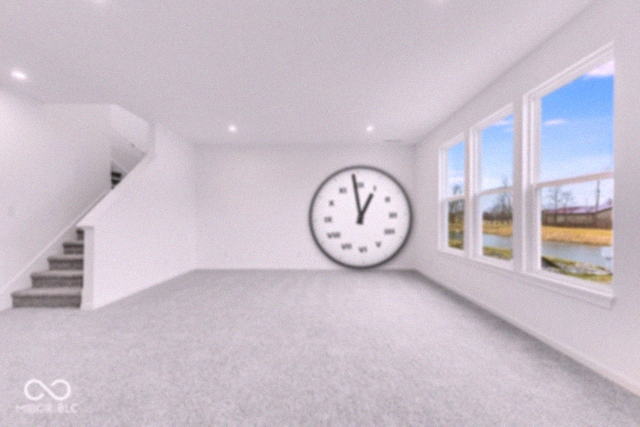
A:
h=12 m=59
